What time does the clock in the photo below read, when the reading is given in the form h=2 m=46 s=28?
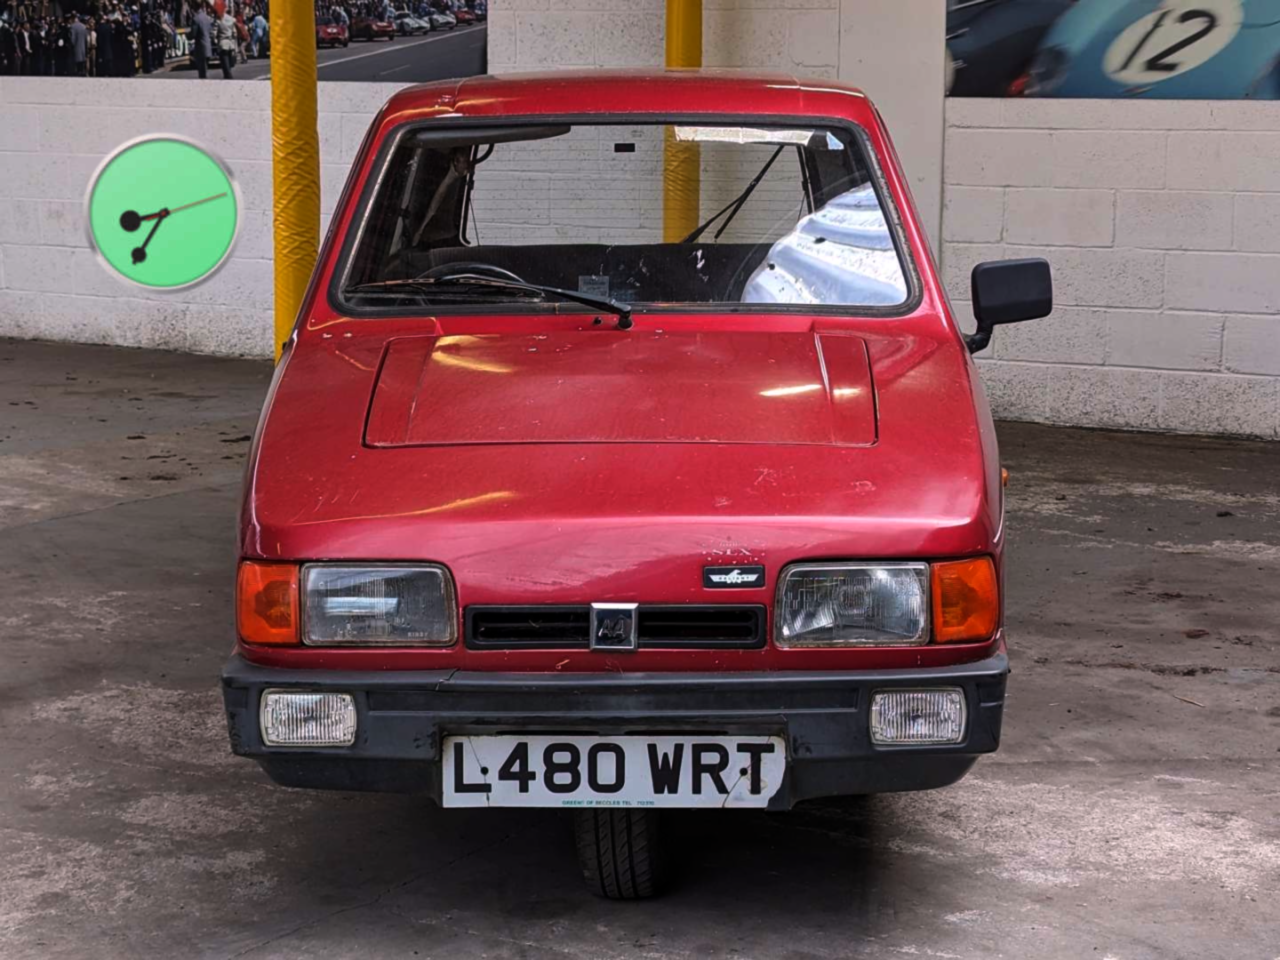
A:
h=8 m=35 s=12
